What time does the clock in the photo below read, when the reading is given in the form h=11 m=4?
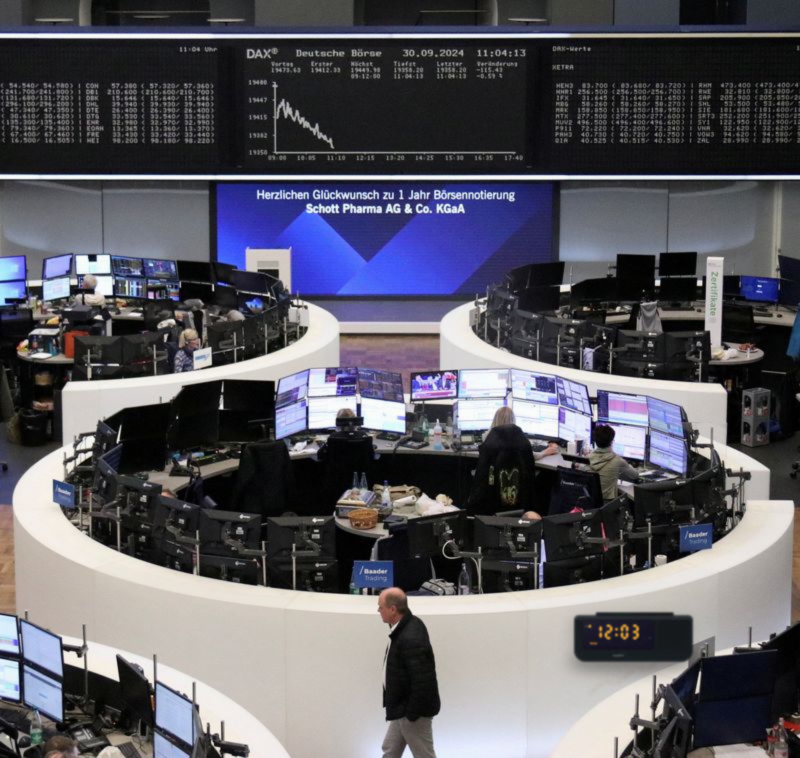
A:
h=12 m=3
